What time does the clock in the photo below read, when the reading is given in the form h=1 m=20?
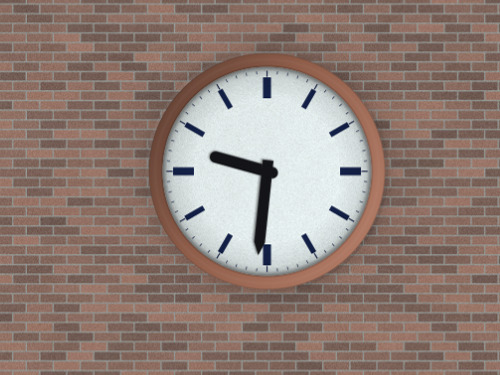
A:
h=9 m=31
